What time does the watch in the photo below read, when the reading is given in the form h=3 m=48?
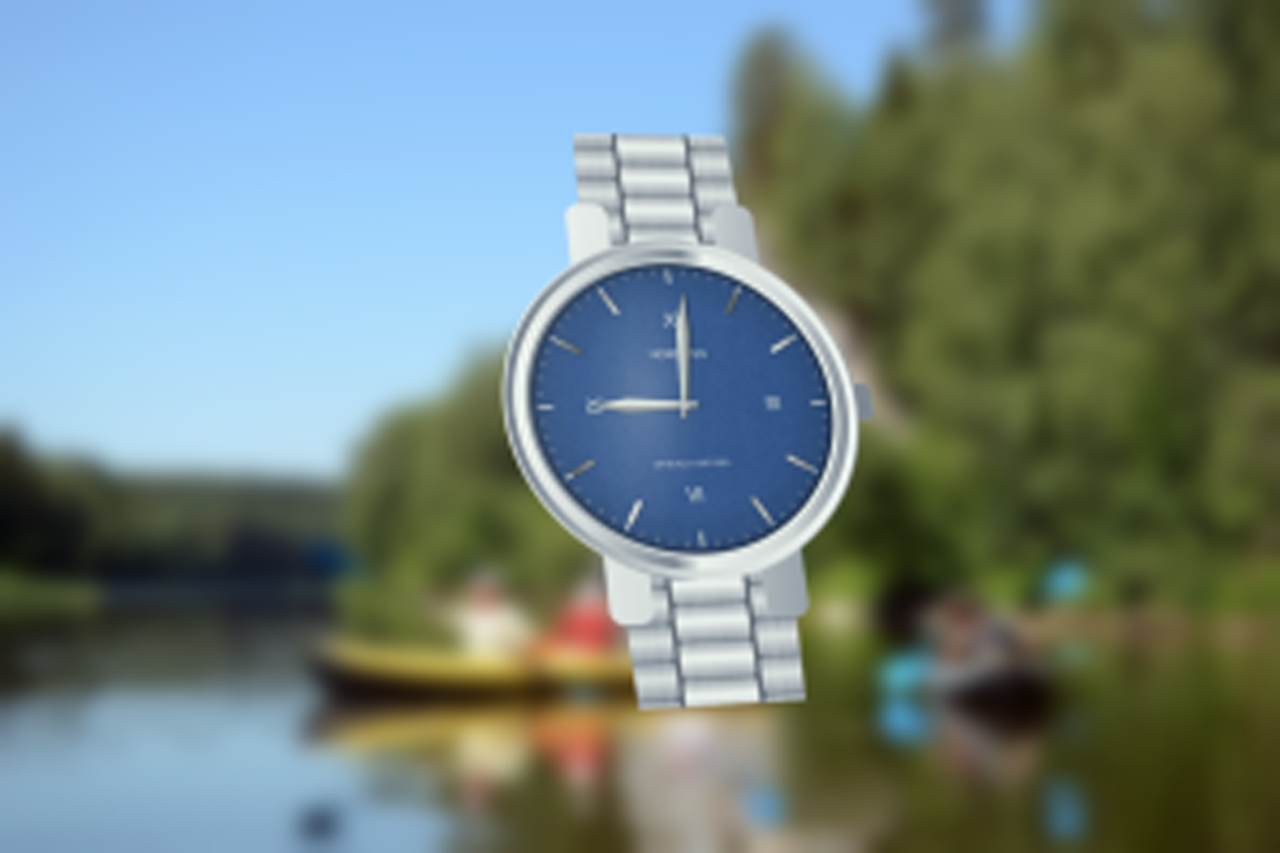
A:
h=9 m=1
